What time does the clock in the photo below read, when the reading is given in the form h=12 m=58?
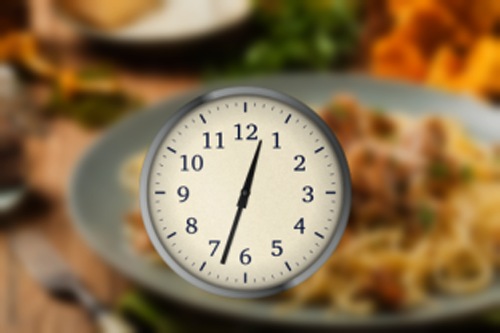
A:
h=12 m=33
